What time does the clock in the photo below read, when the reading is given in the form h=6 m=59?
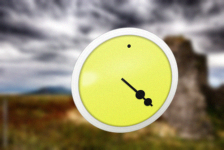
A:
h=4 m=22
